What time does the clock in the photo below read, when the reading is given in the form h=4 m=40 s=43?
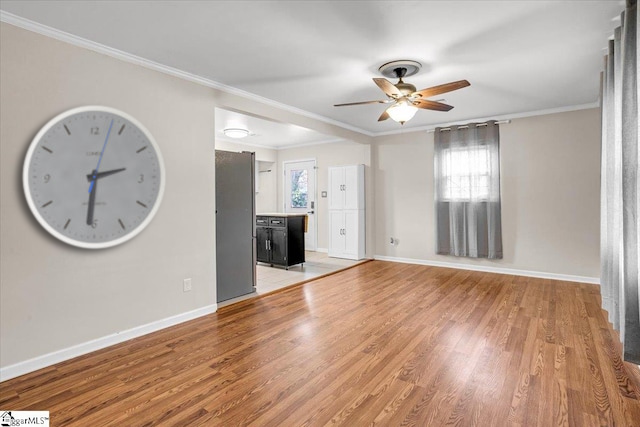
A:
h=2 m=31 s=3
